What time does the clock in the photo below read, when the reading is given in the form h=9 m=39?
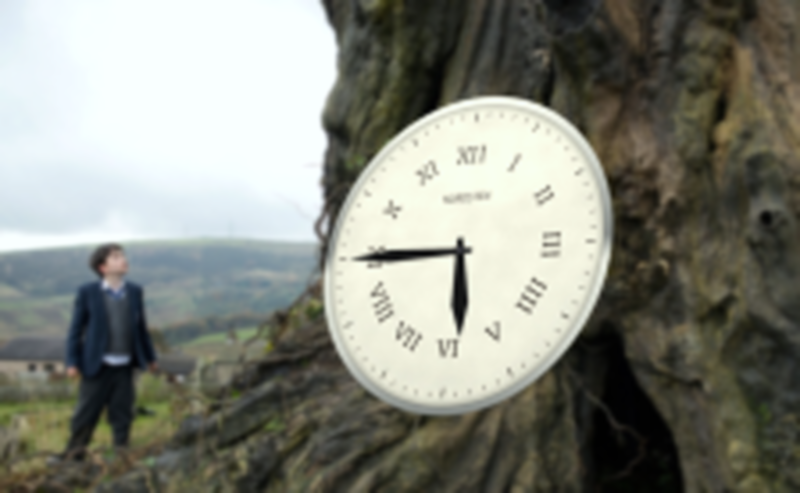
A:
h=5 m=45
